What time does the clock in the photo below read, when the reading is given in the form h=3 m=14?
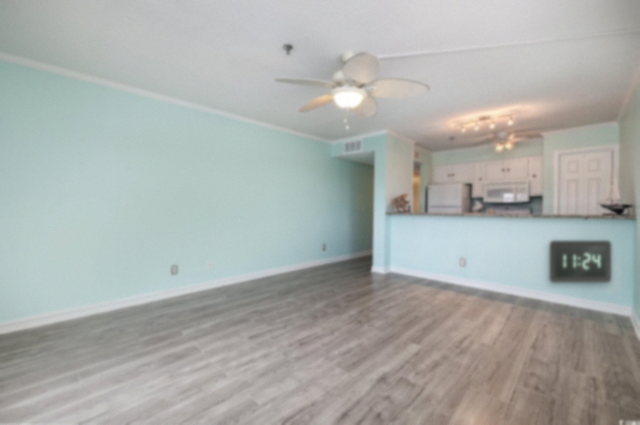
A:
h=11 m=24
